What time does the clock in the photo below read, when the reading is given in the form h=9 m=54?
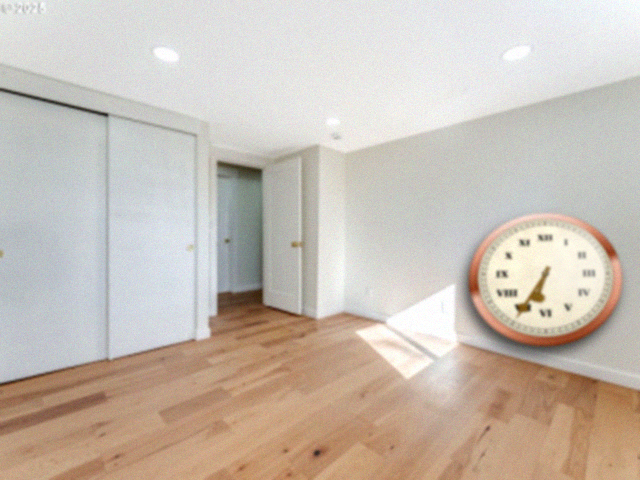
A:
h=6 m=35
